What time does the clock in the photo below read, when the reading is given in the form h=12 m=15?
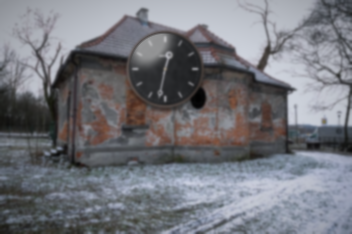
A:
h=12 m=32
